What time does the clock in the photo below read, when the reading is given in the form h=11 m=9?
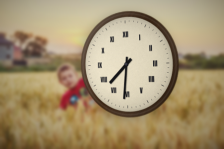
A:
h=7 m=31
